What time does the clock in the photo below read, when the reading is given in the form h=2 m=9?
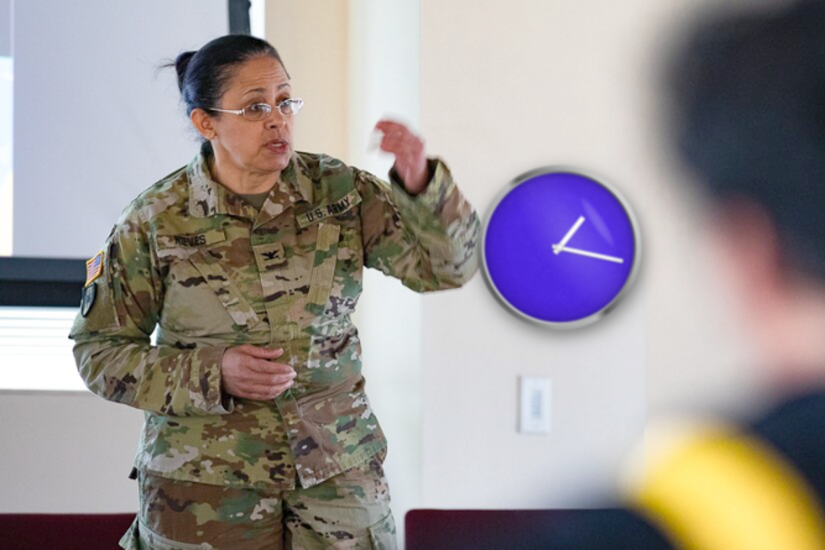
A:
h=1 m=17
